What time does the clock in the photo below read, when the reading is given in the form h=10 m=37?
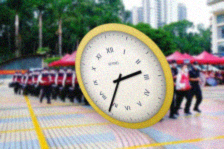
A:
h=2 m=36
